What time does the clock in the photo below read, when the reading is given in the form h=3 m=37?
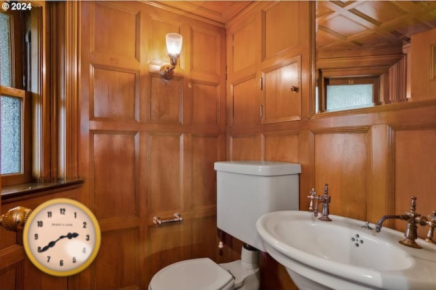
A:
h=2 m=39
